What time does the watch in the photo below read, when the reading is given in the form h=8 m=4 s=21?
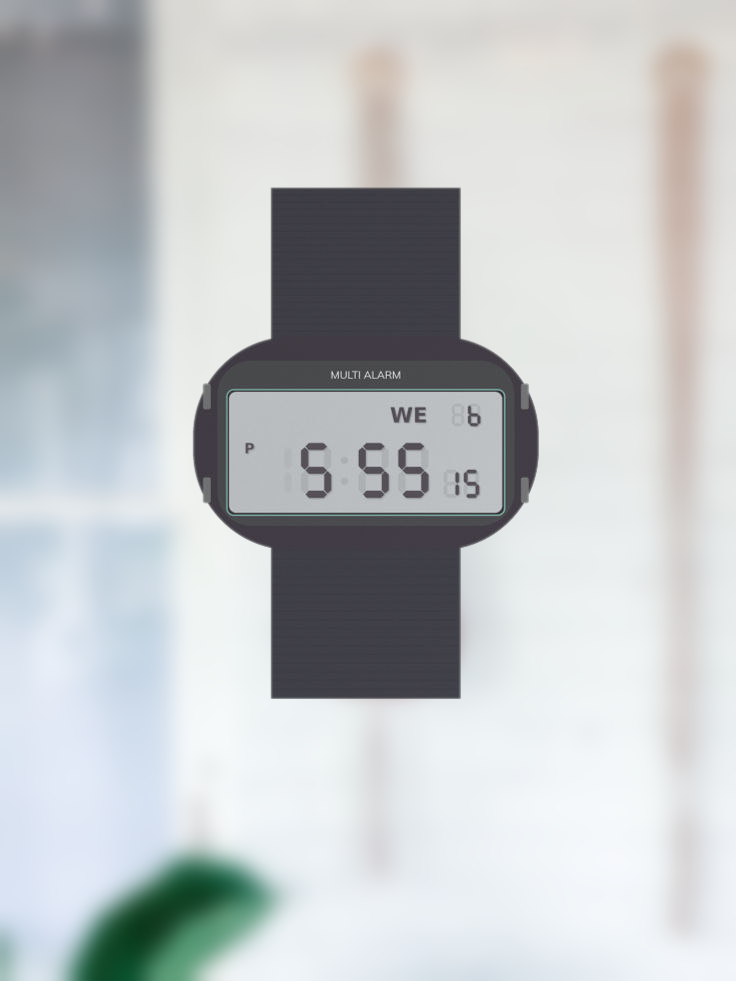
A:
h=5 m=55 s=15
